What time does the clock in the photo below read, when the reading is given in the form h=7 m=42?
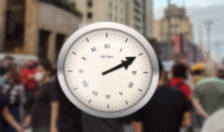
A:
h=2 m=10
